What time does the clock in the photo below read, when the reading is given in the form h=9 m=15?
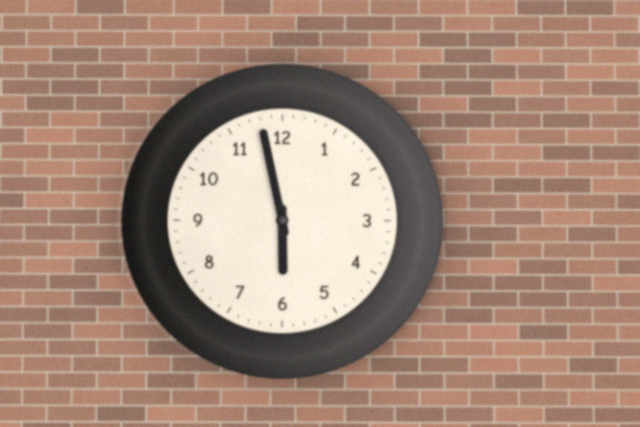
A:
h=5 m=58
